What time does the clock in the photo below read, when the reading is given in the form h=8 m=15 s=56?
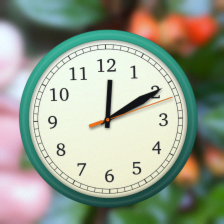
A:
h=12 m=10 s=12
